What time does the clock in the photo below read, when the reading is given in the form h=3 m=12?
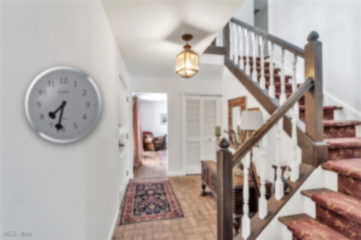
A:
h=7 m=32
